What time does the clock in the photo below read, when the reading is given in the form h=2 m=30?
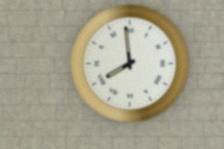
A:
h=7 m=59
